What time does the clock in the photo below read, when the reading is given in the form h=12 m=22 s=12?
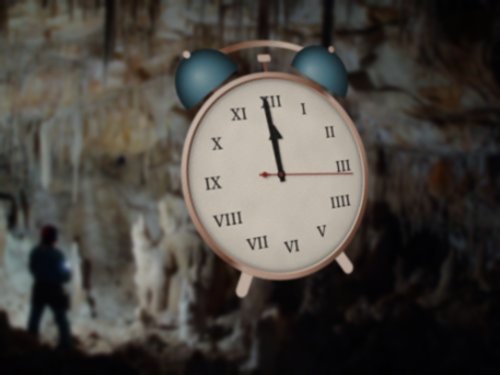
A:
h=11 m=59 s=16
